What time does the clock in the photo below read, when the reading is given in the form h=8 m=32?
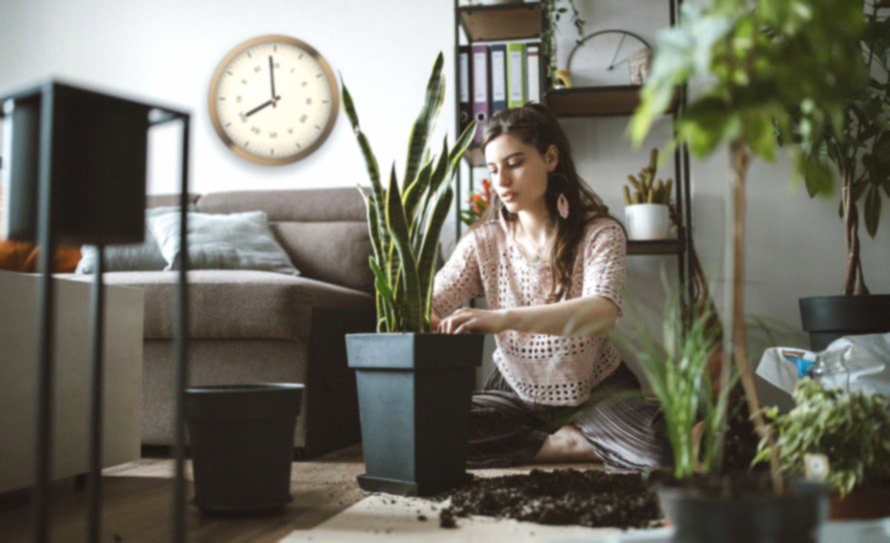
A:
h=7 m=59
